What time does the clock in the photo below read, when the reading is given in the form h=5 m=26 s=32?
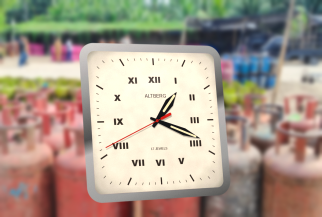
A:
h=1 m=18 s=41
